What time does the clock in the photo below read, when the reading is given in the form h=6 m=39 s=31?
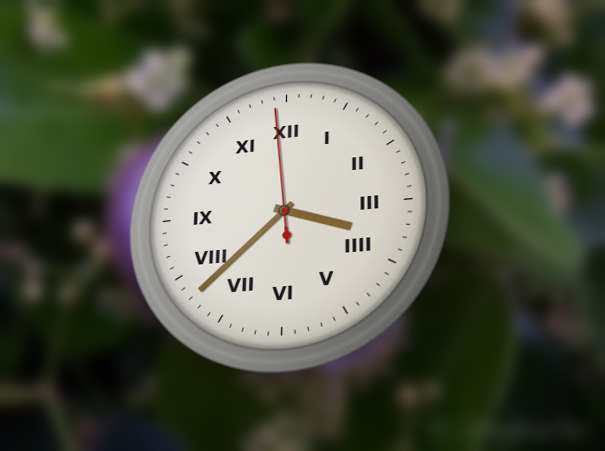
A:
h=3 m=37 s=59
